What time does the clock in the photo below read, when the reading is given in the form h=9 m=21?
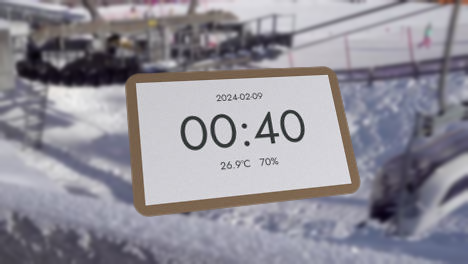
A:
h=0 m=40
